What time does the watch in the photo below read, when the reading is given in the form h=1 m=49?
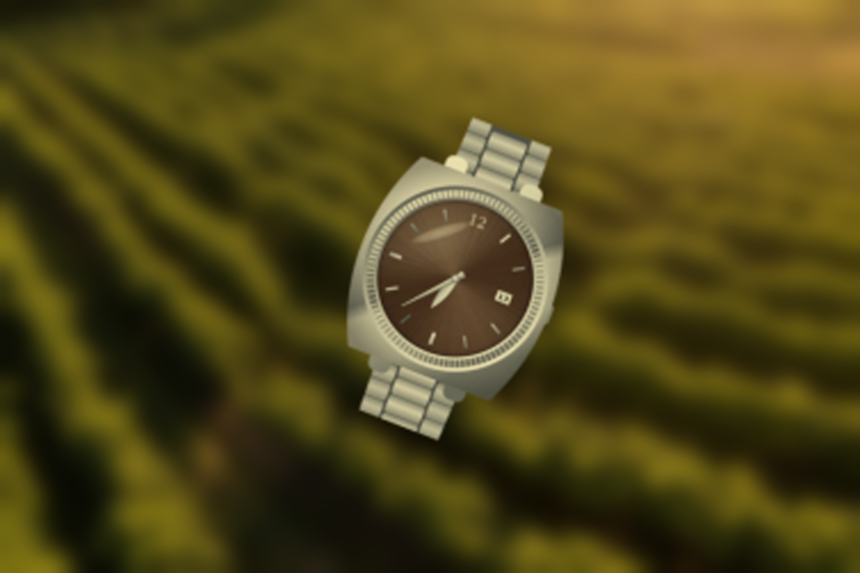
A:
h=6 m=37
